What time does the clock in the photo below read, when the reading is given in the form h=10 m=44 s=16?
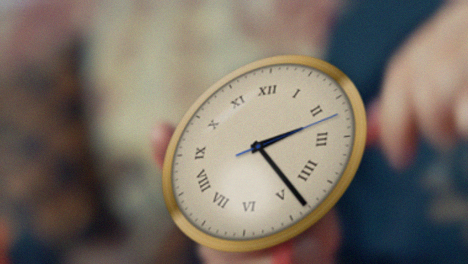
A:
h=2 m=23 s=12
